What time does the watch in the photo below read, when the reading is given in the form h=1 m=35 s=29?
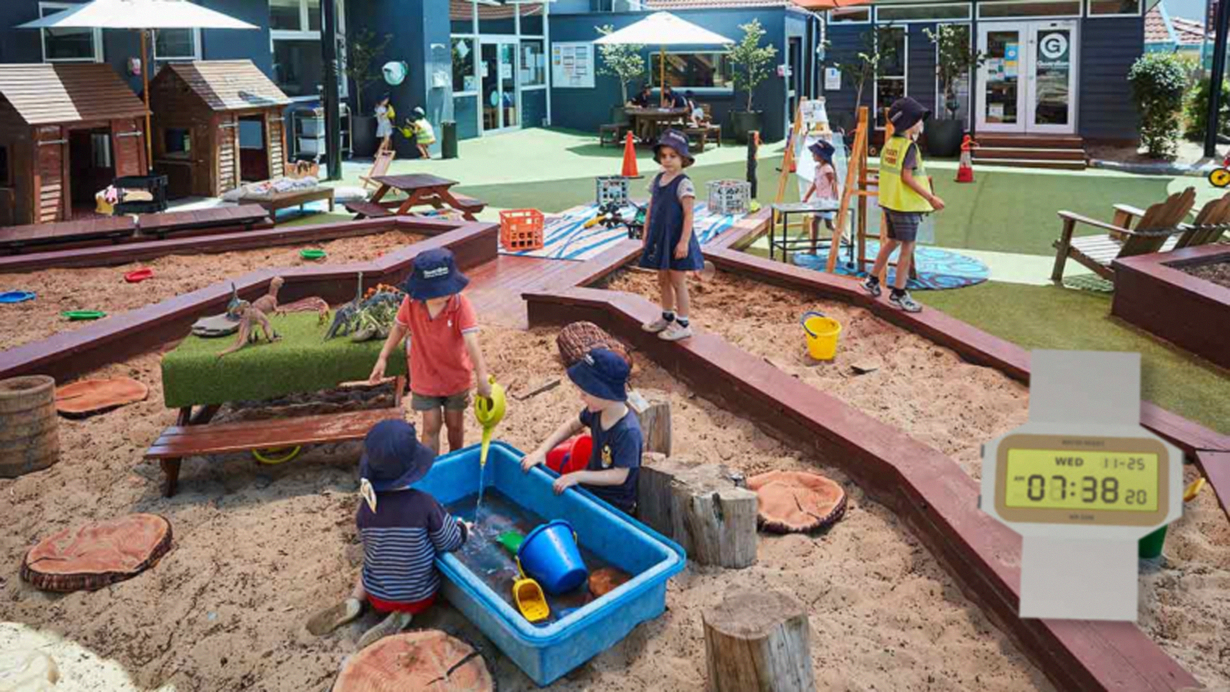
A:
h=7 m=38 s=20
